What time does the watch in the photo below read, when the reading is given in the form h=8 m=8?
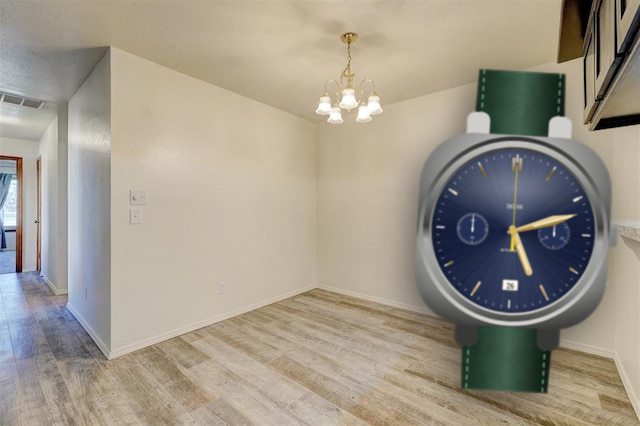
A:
h=5 m=12
